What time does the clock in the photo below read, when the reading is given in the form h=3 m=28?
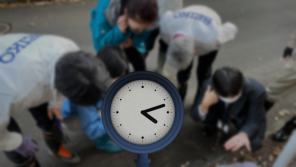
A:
h=4 m=12
